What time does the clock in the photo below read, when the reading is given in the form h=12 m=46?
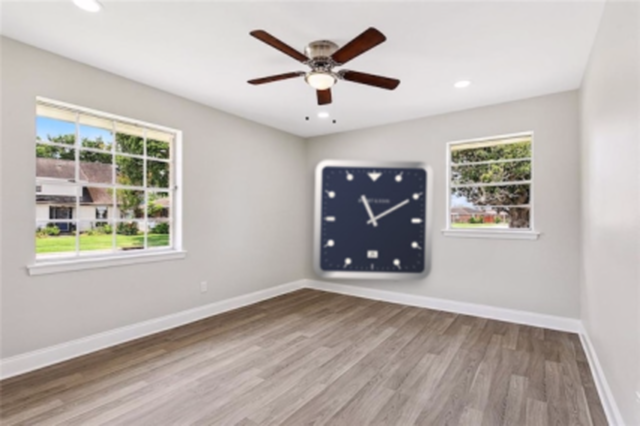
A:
h=11 m=10
